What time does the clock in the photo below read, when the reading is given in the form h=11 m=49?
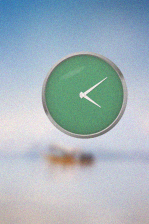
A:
h=4 m=9
